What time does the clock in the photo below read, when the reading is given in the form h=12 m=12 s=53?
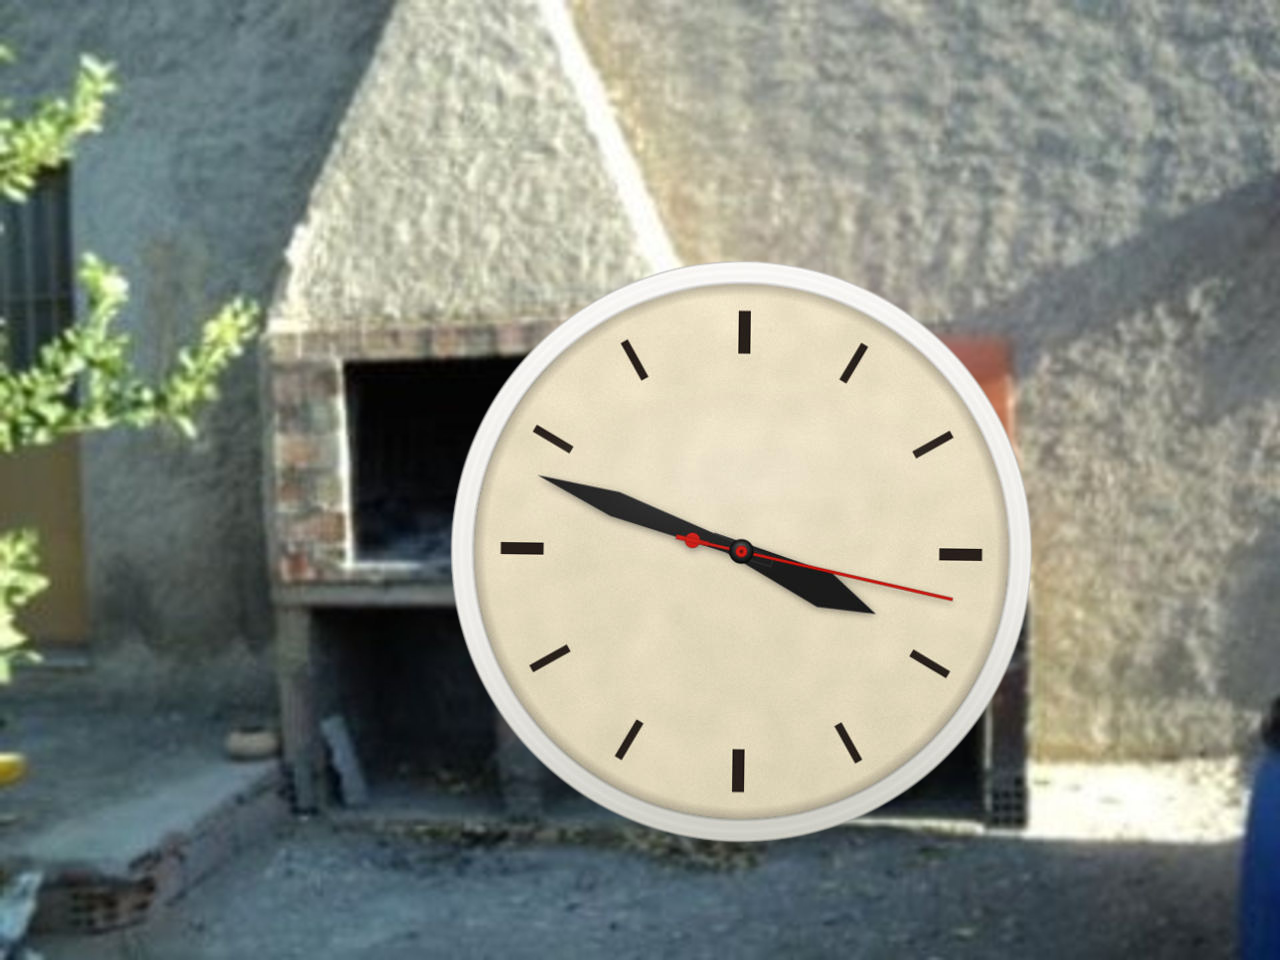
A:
h=3 m=48 s=17
